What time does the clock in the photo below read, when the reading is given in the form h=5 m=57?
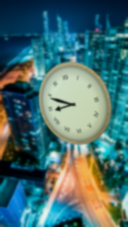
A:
h=8 m=49
